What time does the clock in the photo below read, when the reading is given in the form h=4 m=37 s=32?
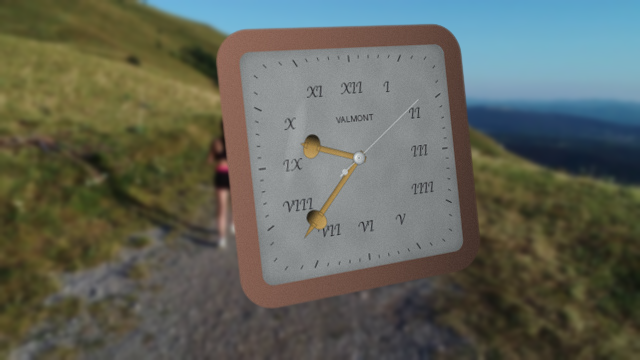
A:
h=9 m=37 s=9
